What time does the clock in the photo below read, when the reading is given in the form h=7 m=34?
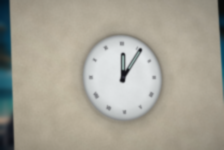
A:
h=12 m=6
